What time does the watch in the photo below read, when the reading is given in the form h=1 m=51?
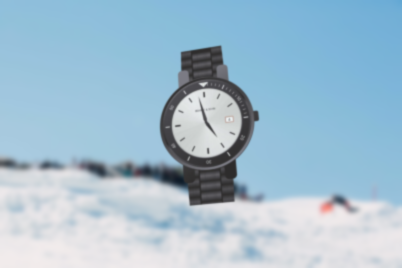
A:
h=4 m=58
